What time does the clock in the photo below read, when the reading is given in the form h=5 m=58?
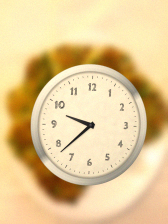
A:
h=9 m=38
